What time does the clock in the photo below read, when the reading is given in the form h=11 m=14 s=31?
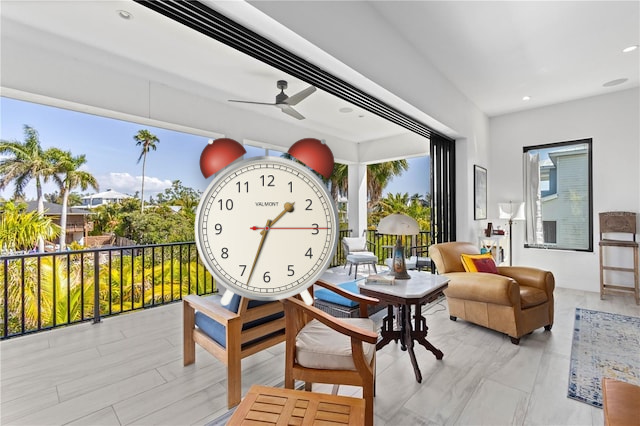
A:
h=1 m=33 s=15
